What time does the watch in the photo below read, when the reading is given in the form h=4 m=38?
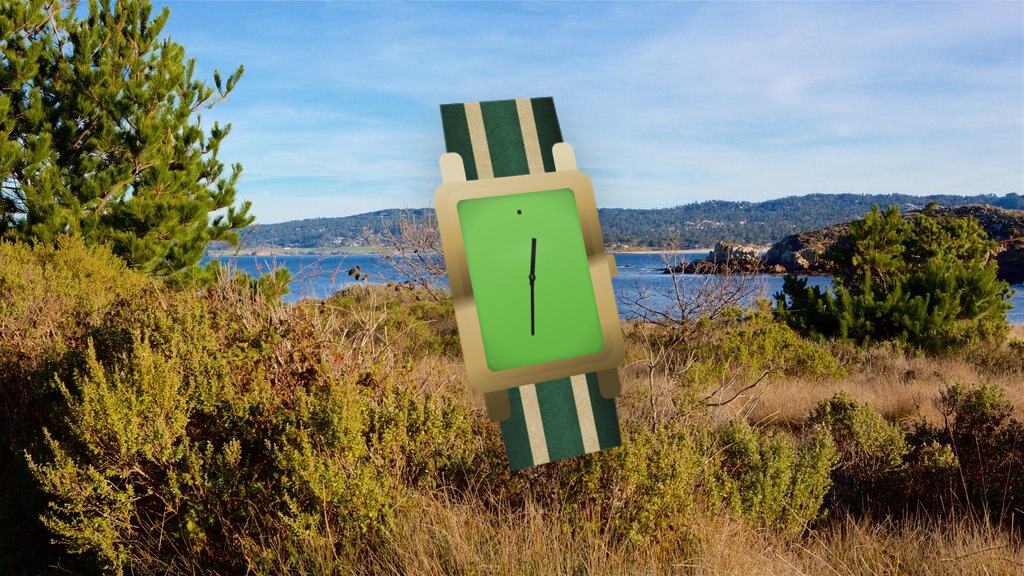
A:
h=12 m=32
